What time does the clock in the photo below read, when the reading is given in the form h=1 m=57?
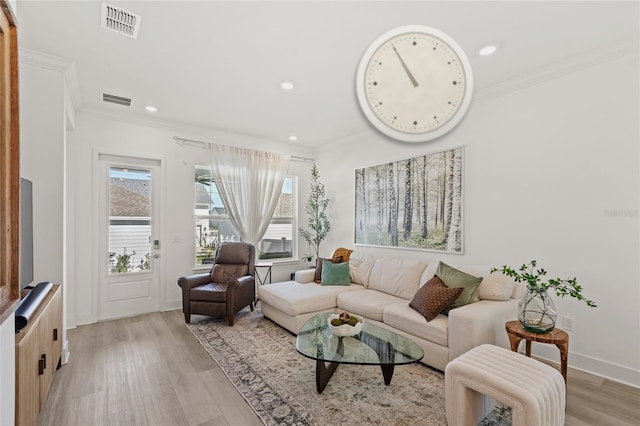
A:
h=10 m=55
